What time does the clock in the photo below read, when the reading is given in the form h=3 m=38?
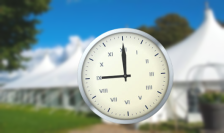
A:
h=9 m=0
